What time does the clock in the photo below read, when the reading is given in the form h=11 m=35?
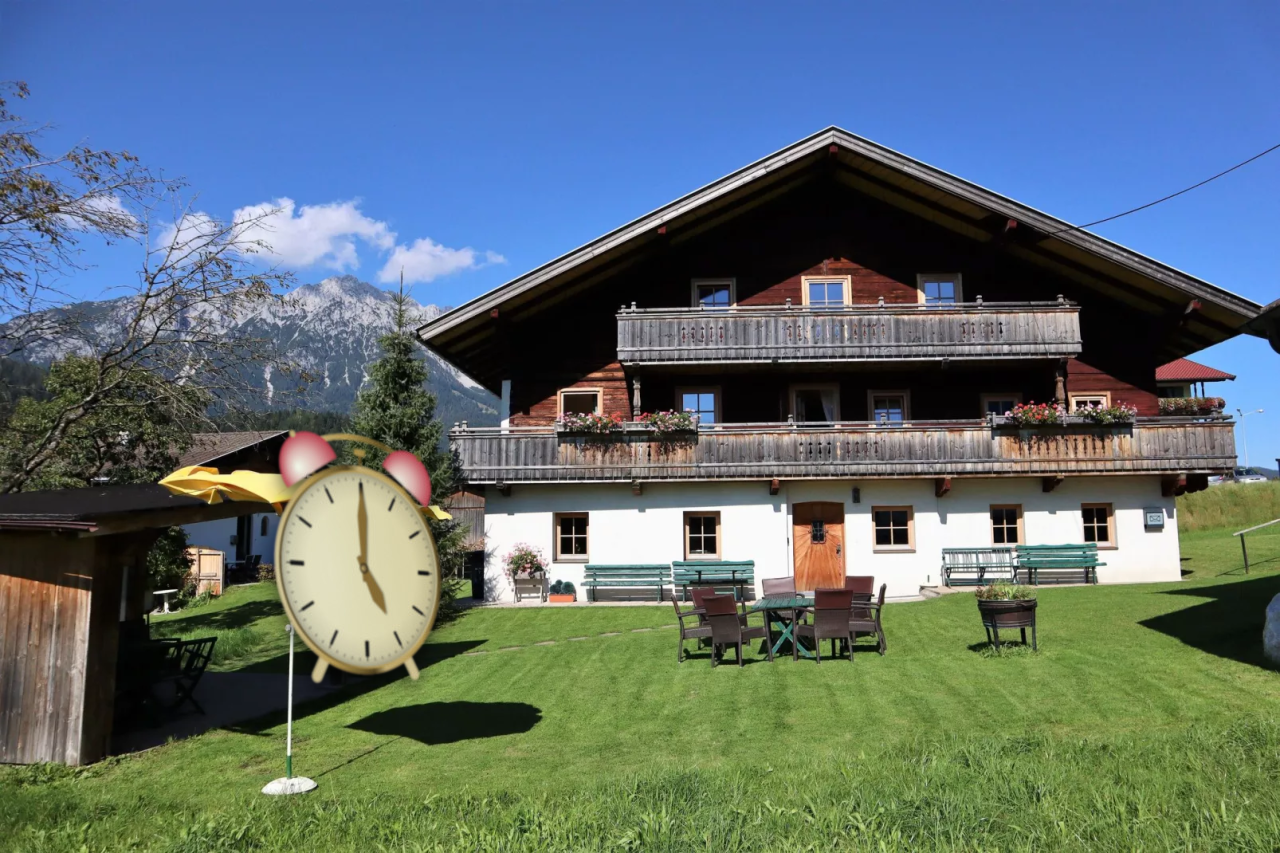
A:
h=5 m=0
